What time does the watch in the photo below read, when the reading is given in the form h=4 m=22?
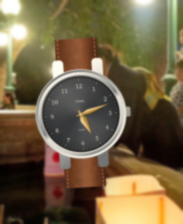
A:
h=5 m=12
